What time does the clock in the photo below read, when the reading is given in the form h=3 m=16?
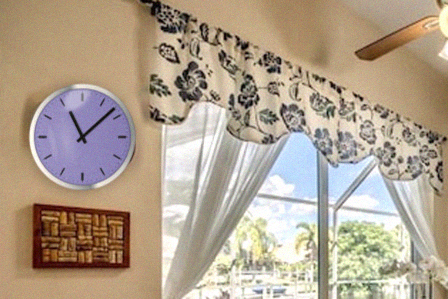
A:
h=11 m=8
